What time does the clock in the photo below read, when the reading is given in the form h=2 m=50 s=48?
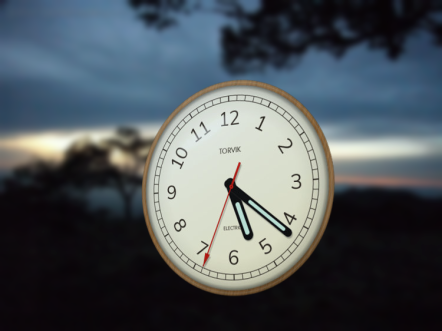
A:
h=5 m=21 s=34
